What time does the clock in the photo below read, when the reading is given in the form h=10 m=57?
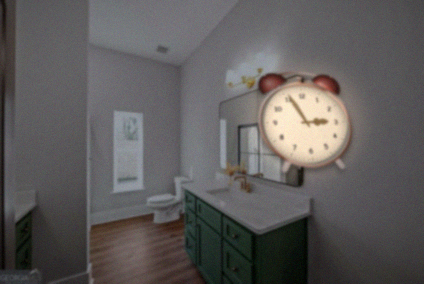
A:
h=2 m=56
